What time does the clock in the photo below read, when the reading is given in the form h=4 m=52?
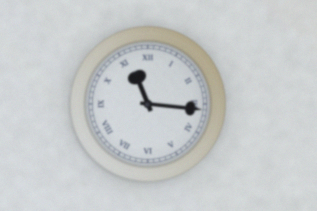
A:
h=11 m=16
